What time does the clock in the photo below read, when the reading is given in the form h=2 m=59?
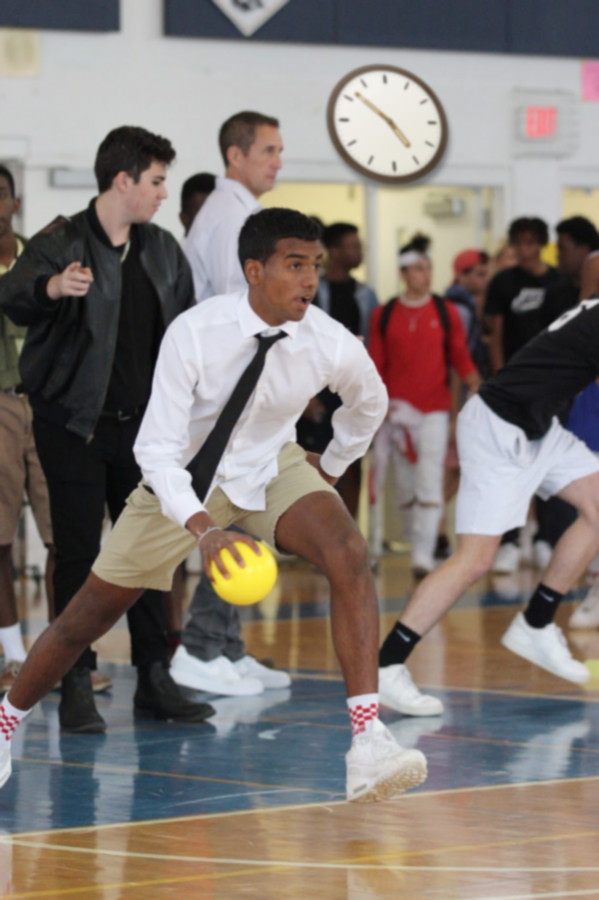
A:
h=4 m=52
